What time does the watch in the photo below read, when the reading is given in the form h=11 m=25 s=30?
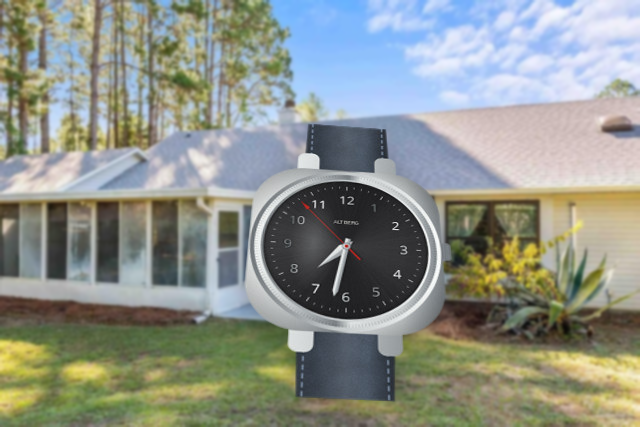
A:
h=7 m=31 s=53
